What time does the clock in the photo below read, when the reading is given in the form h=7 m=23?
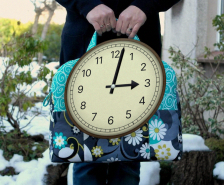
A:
h=3 m=2
